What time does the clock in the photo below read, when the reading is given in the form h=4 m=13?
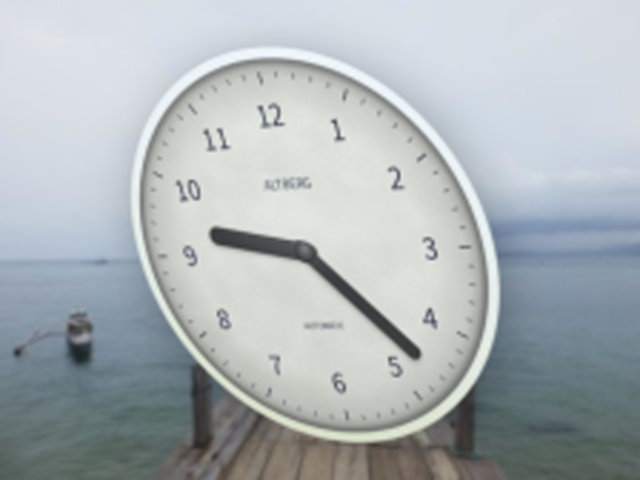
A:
h=9 m=23
